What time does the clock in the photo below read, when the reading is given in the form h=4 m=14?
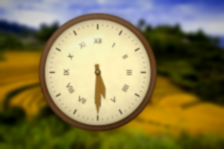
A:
h=5 m=30
